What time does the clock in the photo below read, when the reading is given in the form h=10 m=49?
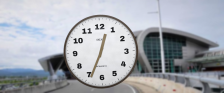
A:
h=12 m=34
